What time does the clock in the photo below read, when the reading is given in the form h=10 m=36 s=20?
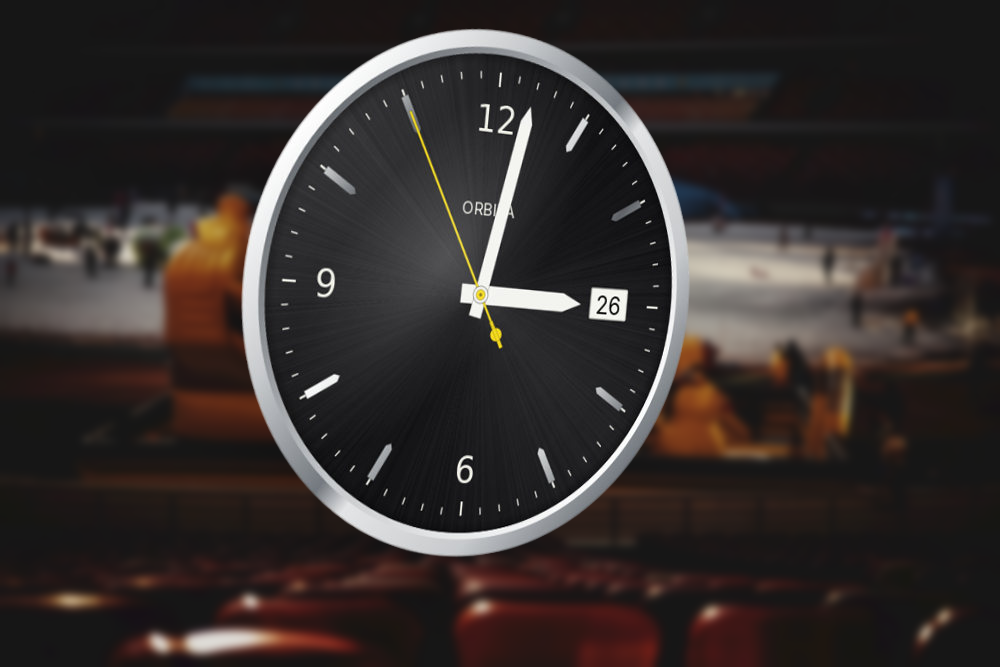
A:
h=3 m=1 s=55
